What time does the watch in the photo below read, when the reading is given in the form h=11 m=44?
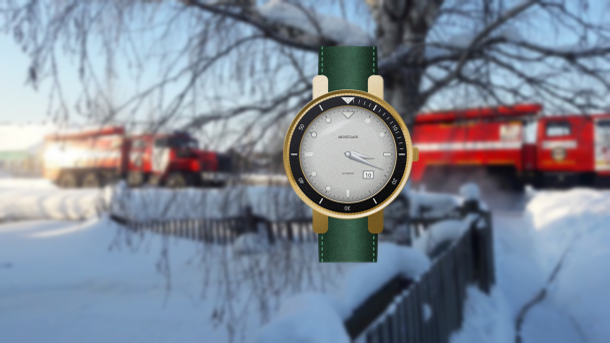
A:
h=3 m=19
